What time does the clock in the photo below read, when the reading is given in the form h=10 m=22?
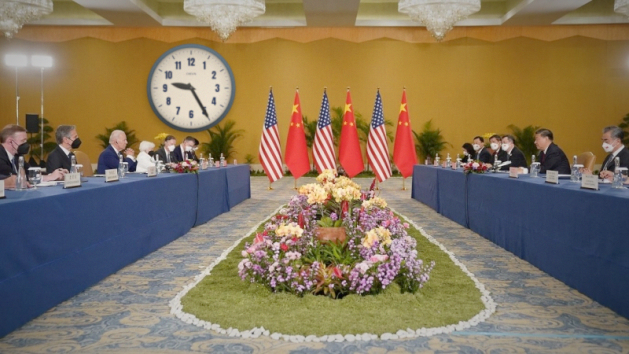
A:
h=9 m=25
